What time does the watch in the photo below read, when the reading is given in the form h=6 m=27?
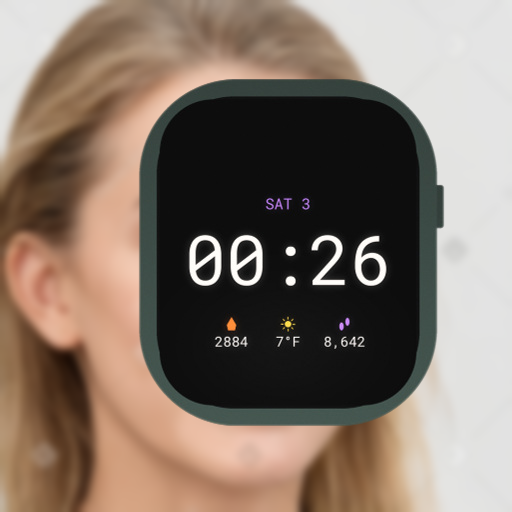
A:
h=0 m=26
